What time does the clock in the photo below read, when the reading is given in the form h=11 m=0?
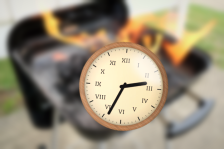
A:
h=2 m=34
